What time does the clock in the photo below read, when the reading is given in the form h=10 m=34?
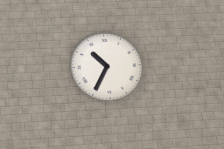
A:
h=10 m=35
